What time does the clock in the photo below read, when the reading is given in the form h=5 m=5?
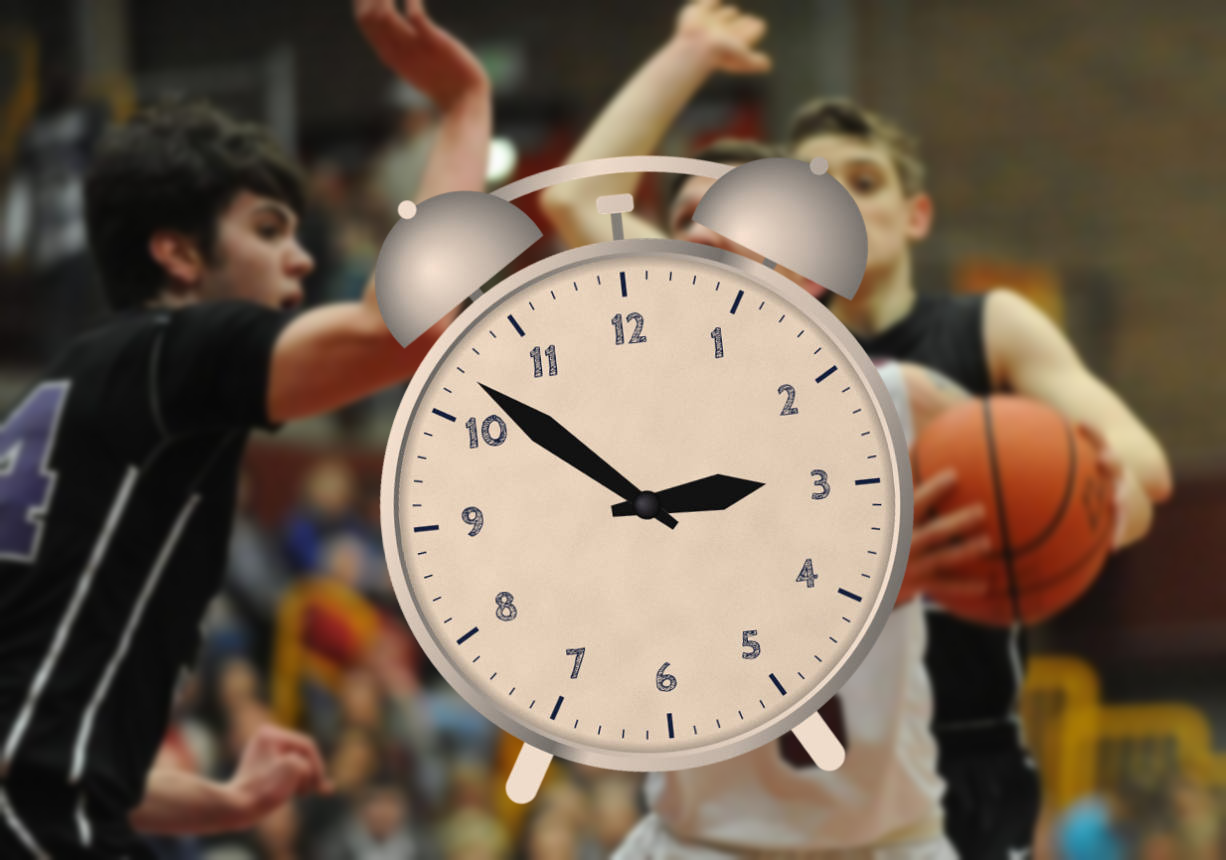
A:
h=2 m=52
